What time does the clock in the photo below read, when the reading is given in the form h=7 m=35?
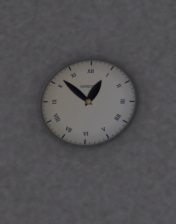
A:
h=12 m=52
